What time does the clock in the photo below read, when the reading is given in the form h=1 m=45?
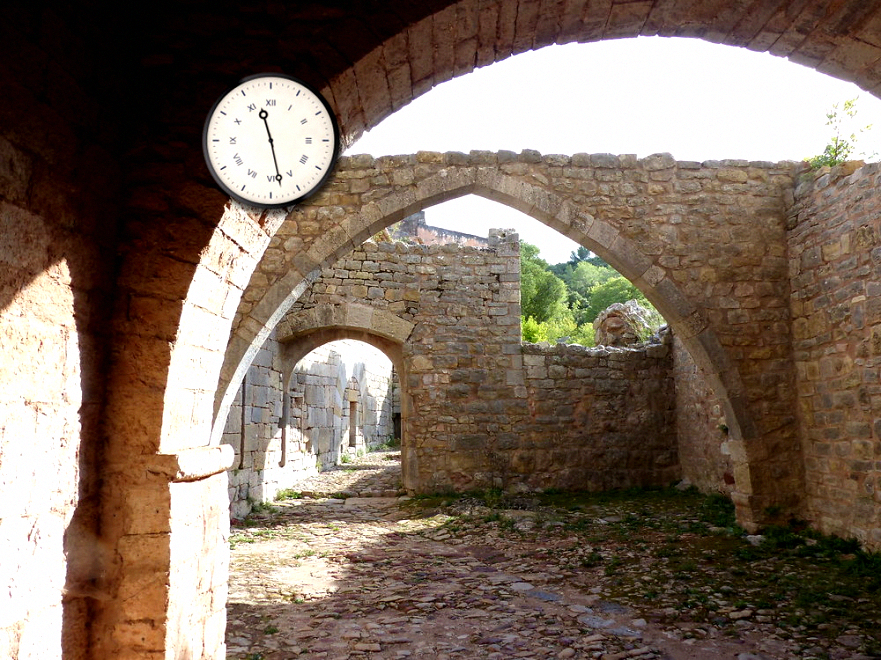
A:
h=11 m=28
